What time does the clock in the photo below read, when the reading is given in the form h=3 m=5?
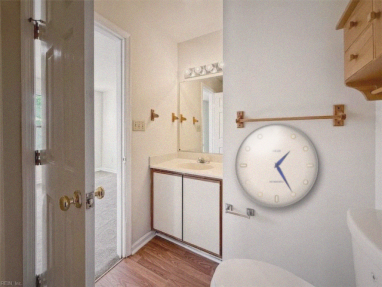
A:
h=1 m=25
